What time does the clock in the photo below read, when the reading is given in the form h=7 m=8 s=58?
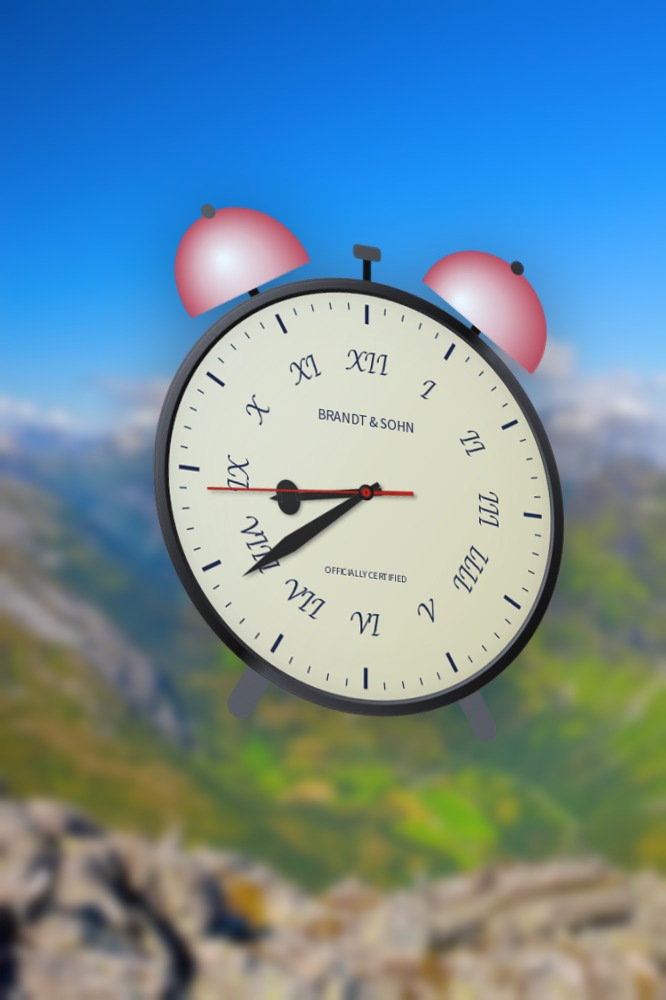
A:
h=8 m=38 s=44
